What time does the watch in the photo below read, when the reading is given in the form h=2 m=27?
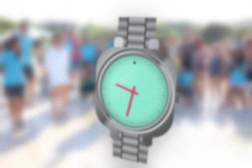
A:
h=9 m=32
